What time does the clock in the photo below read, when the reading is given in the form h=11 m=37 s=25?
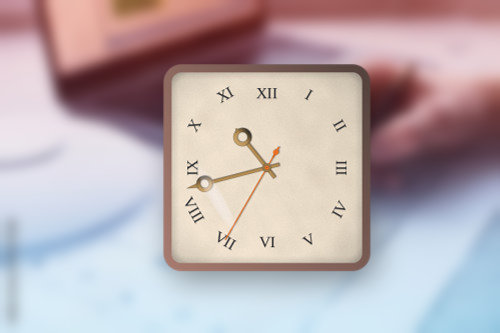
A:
h=10 m=42 s=35
